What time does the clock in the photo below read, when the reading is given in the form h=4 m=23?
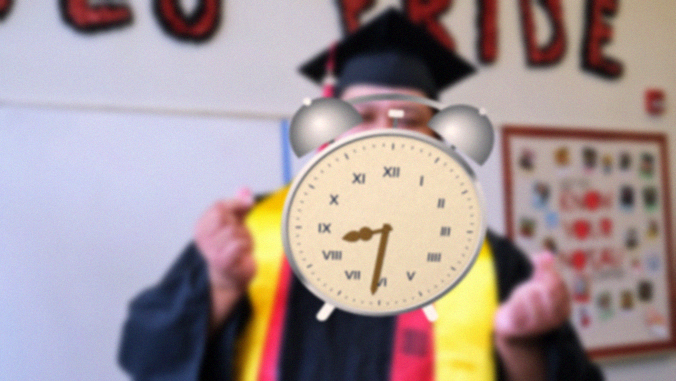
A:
h=8 m=31
